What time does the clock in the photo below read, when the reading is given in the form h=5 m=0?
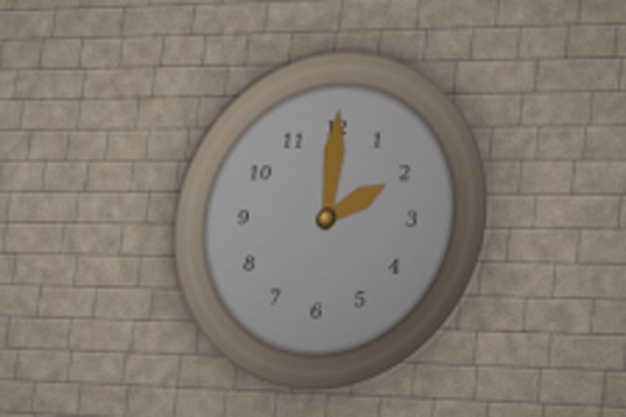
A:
h=2 m=0
